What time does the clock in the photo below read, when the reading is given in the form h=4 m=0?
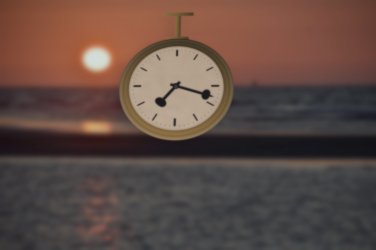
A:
h=7 m=18
